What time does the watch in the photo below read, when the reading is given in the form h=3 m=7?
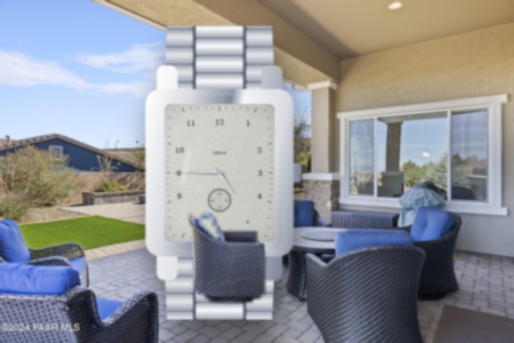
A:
h=4 m=45
